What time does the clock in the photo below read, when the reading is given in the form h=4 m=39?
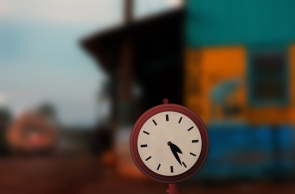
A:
h=4 m=26
